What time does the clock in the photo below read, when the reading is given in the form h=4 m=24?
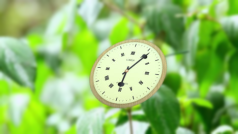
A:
h=6 m=6
